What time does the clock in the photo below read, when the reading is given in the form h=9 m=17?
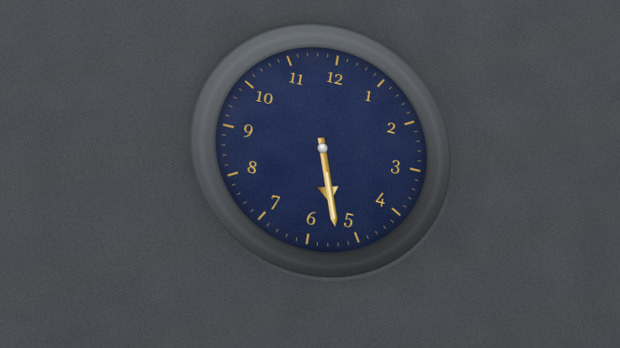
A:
h=5 m=27
